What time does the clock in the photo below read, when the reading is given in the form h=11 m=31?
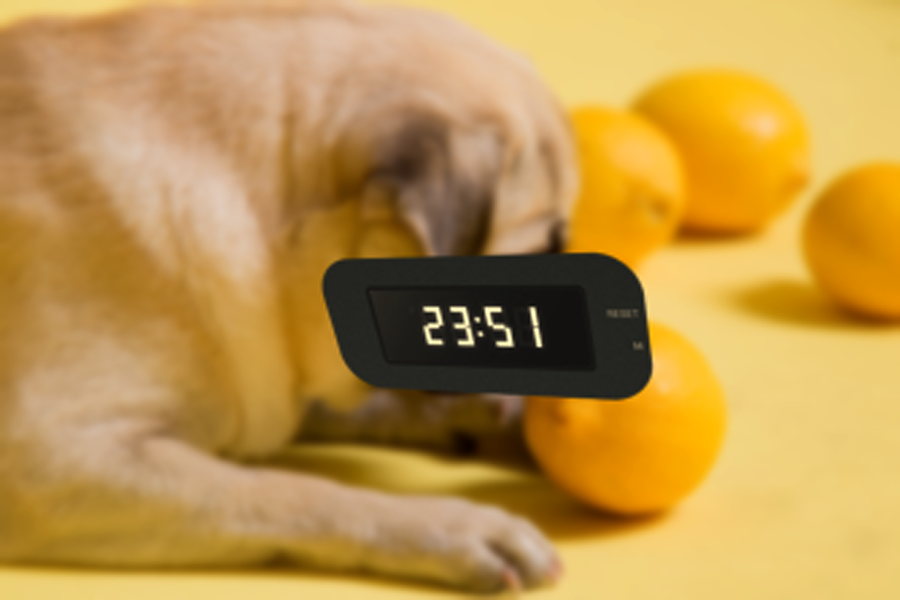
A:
h=23 m=51
